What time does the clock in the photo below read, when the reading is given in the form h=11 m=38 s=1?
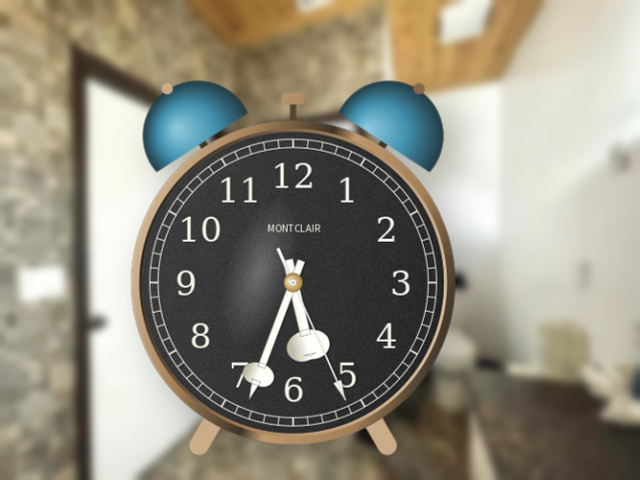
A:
h=5 m=33 s=26
